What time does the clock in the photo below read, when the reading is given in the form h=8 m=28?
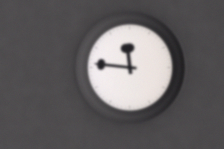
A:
h=11 m=46
